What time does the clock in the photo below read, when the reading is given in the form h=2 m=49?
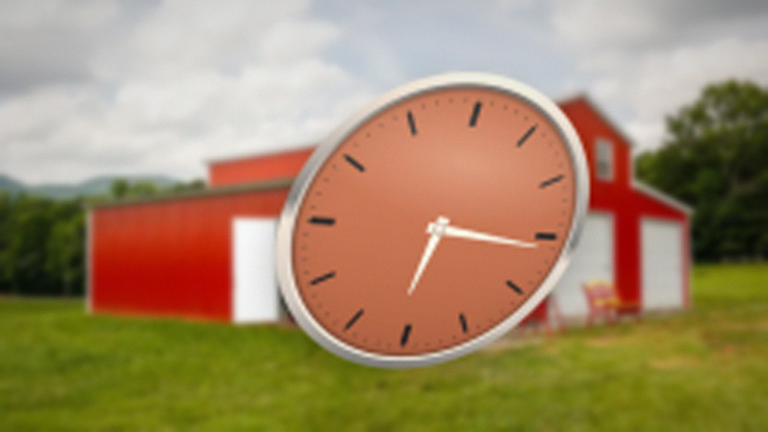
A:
h=6 m=16
